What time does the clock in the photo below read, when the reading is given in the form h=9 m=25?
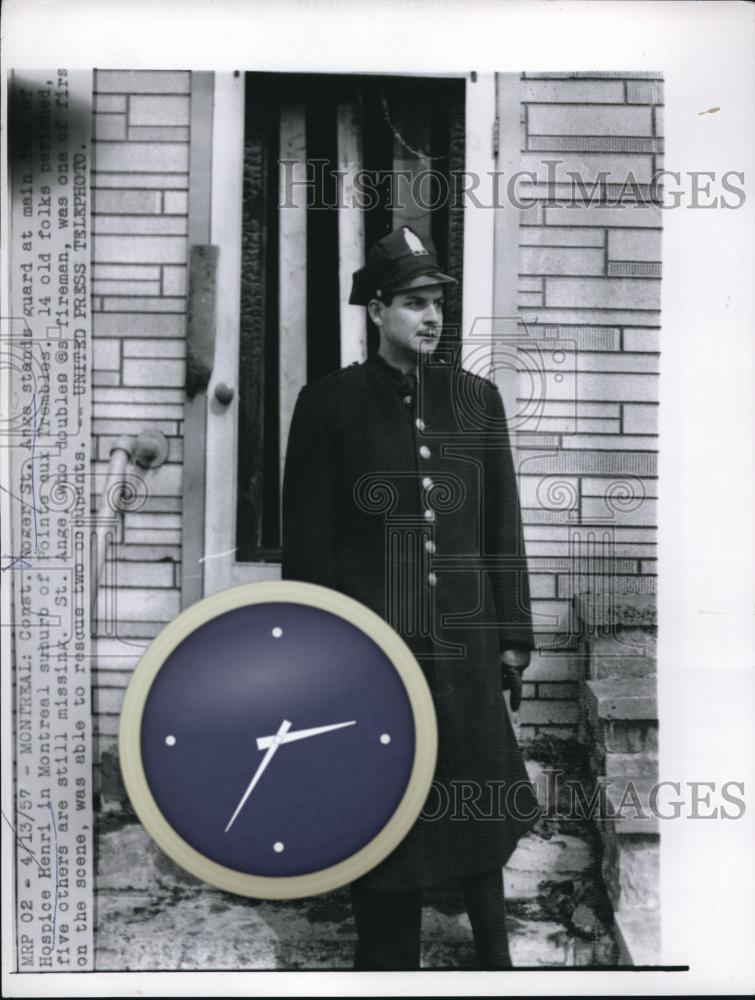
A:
h=2 m=35
